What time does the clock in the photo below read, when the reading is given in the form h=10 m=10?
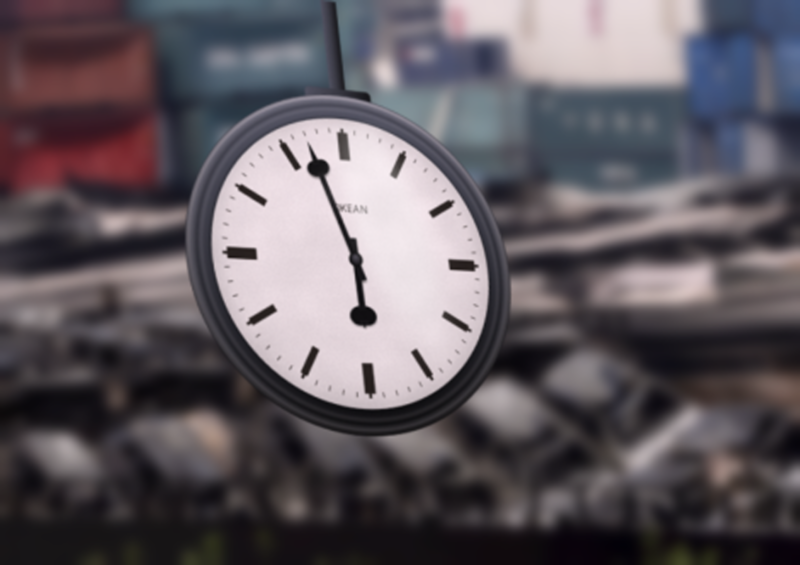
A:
h=5 m=57
